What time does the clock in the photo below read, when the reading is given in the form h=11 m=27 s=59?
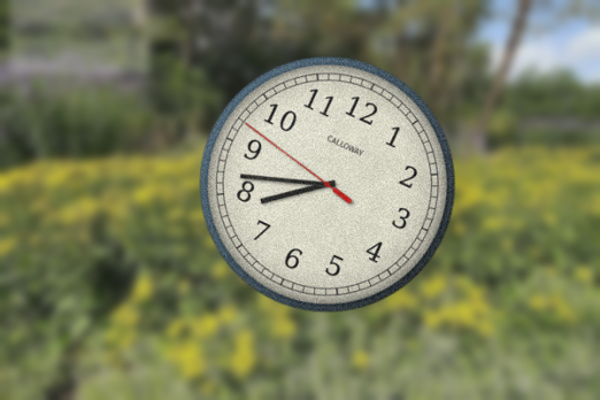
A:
h=7 m=41 s=47
